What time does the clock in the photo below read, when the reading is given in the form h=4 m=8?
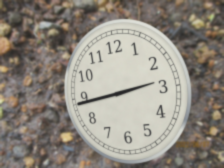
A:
h=2 m=44
